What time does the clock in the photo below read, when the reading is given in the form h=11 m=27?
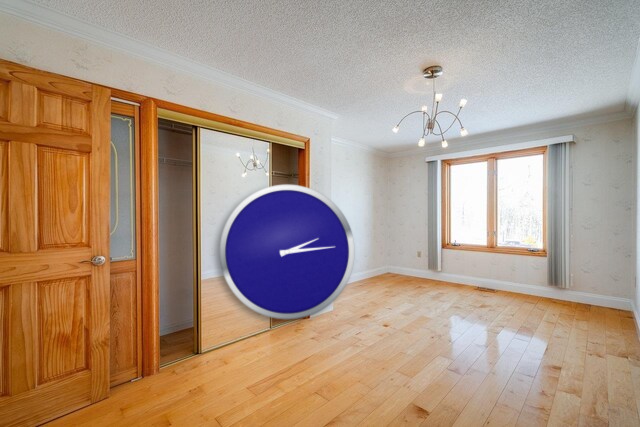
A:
h=2 m=14
